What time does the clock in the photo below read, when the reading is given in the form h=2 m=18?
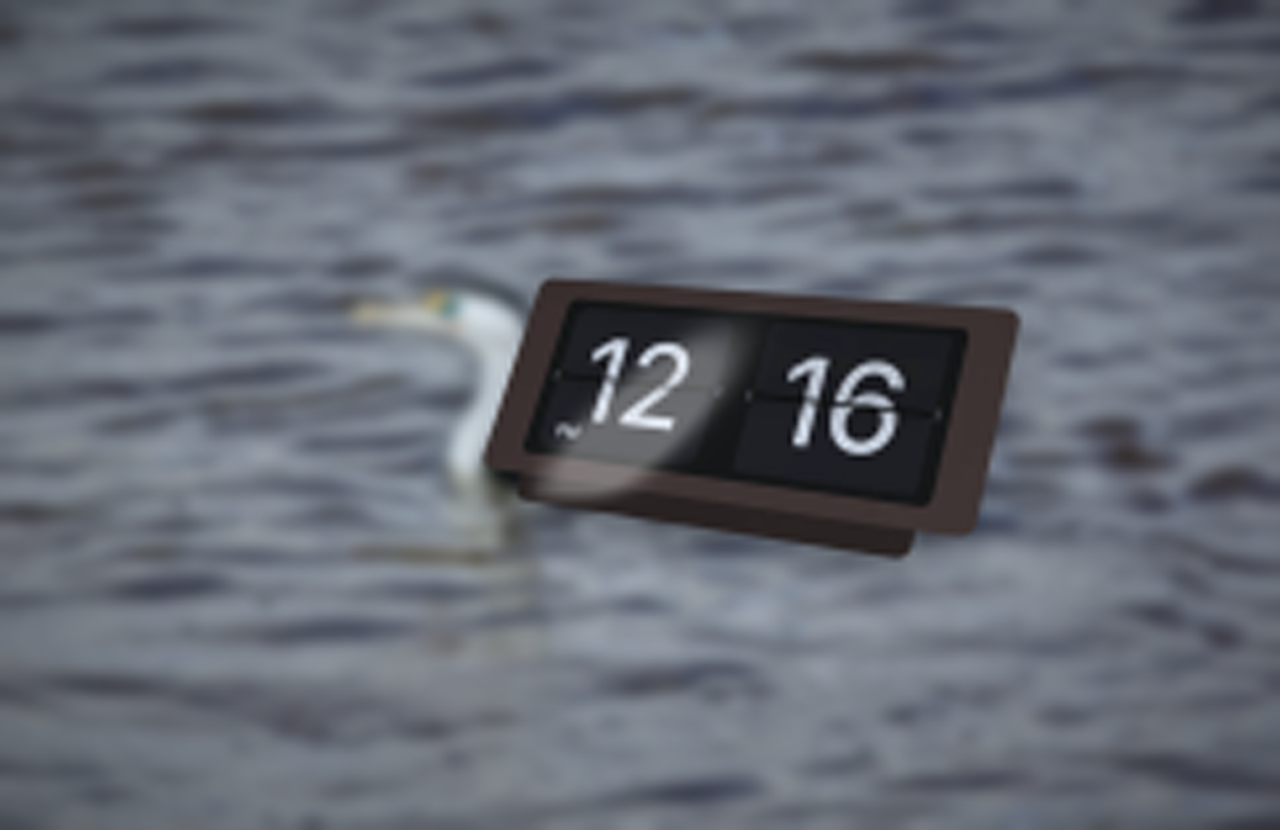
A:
h=12 m=16
